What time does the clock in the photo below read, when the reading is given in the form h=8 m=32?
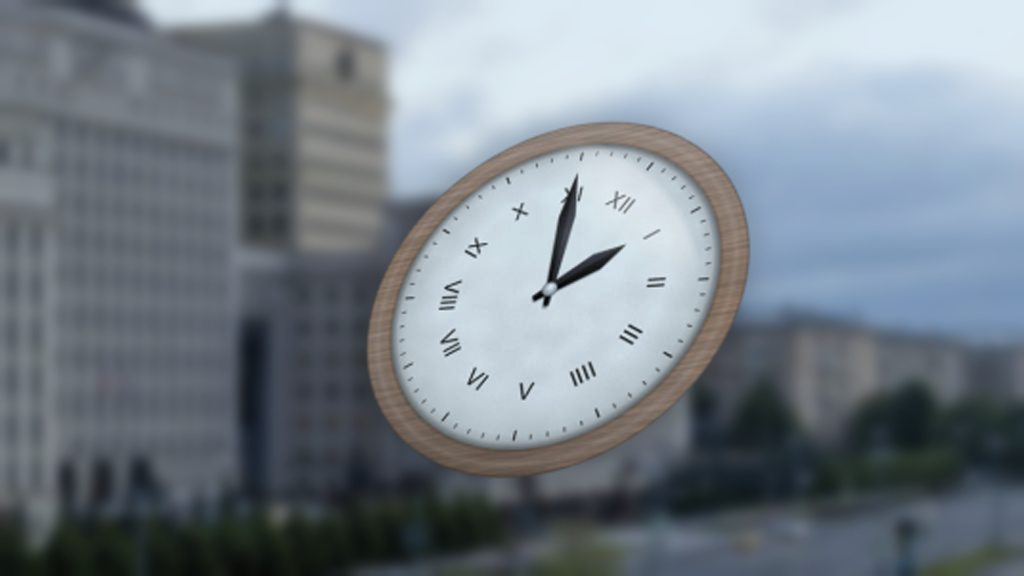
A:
h=12 m=55
